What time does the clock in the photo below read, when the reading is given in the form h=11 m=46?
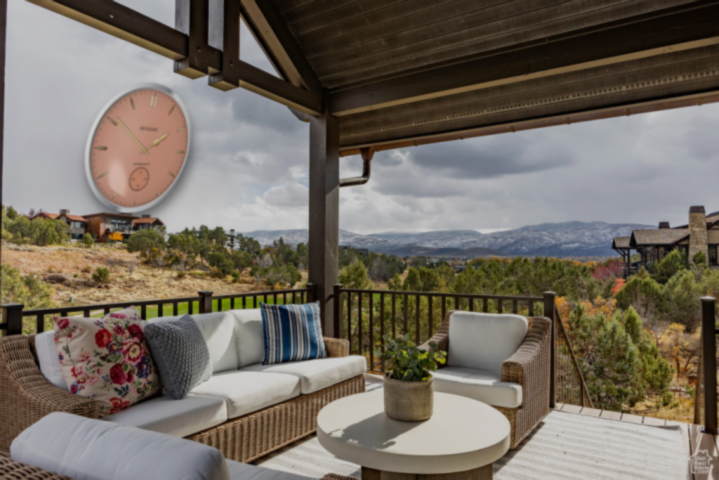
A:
h=1 m=51
